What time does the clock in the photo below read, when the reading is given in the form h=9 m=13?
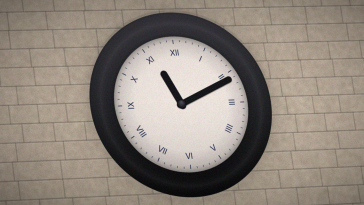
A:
h=11 m=11
